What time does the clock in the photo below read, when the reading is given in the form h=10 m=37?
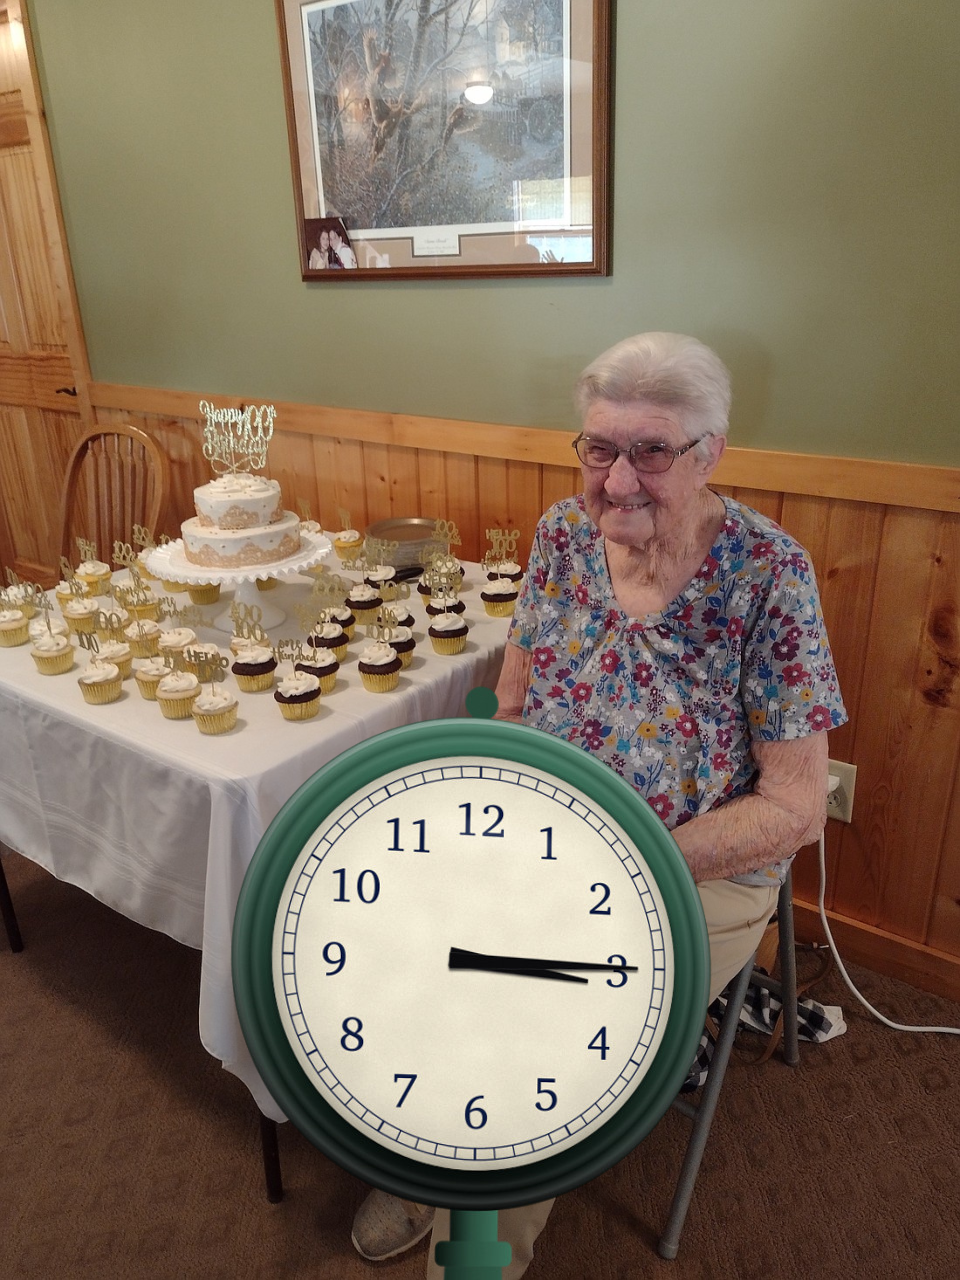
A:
h=3 m=15
